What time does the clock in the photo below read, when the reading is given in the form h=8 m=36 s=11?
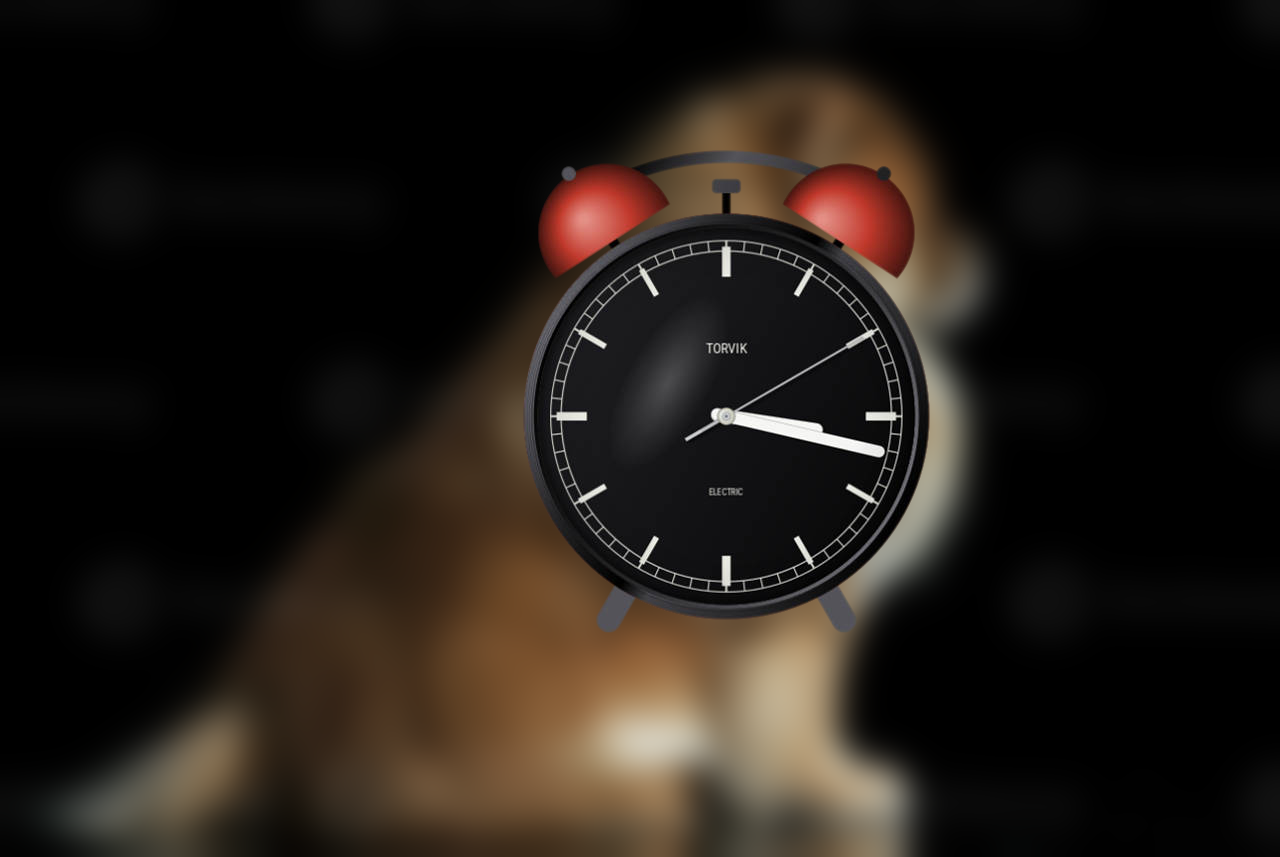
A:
h=3 m=17 s=10
